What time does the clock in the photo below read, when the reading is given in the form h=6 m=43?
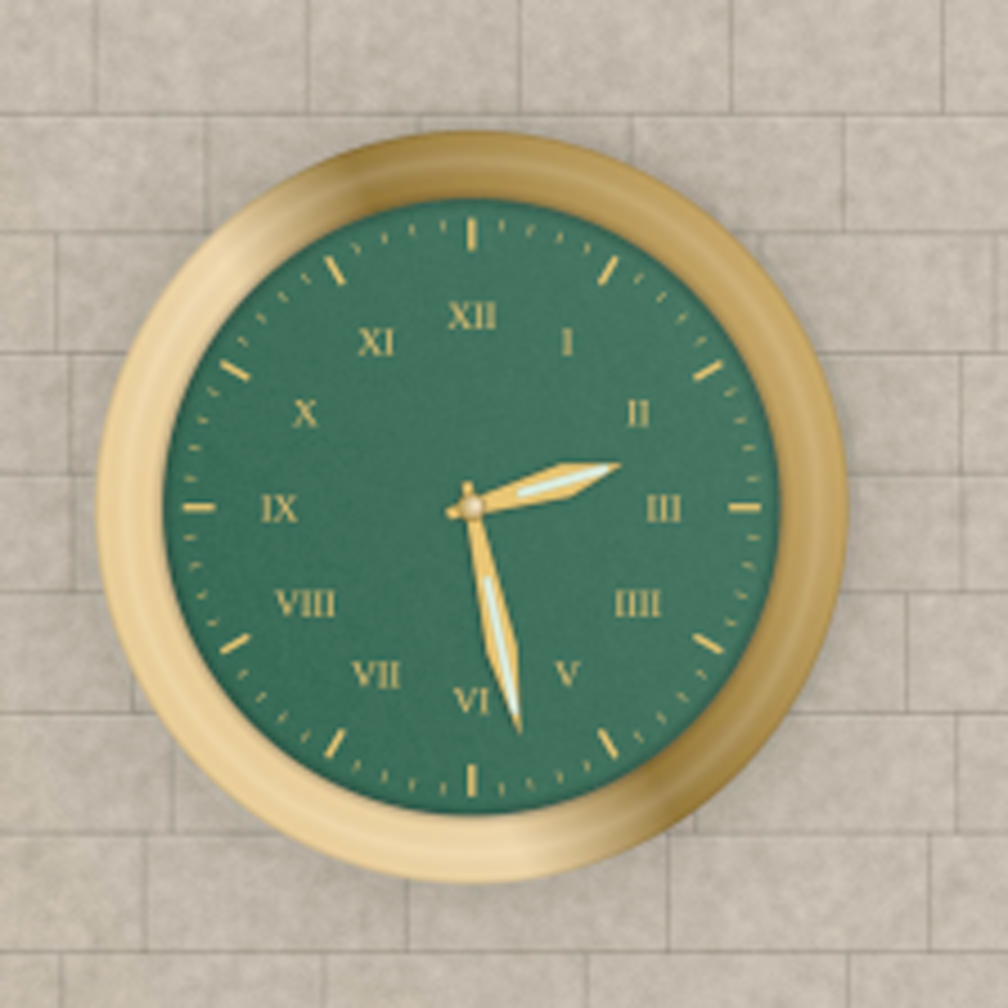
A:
h=2 m=28
